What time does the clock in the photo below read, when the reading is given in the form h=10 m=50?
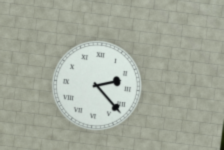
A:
h=2 m=22
